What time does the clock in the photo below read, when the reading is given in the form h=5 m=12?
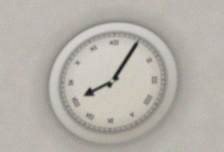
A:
h=8 m=5
